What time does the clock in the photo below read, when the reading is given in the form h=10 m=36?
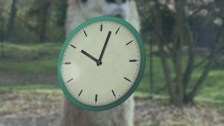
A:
h=10 m=3
